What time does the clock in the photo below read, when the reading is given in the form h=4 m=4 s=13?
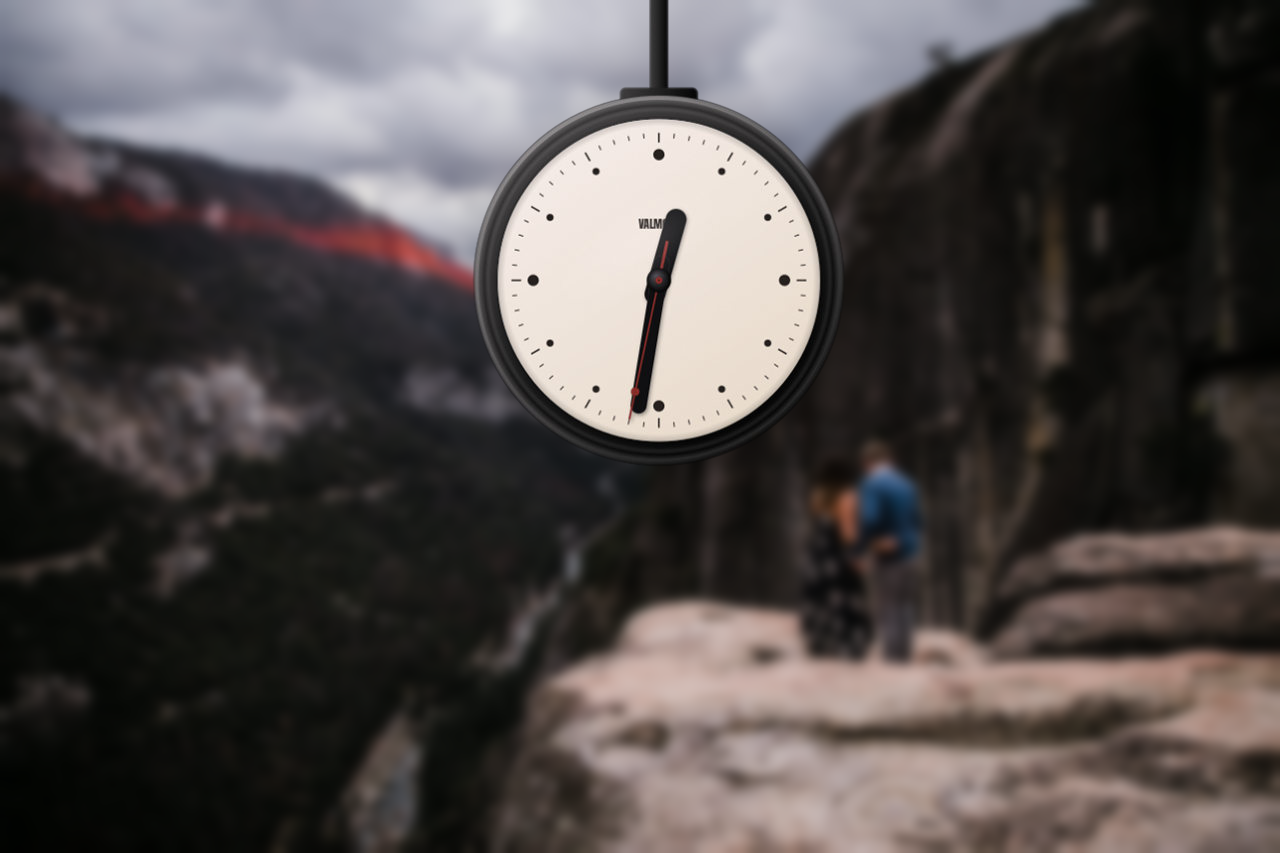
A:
h=12 m=31 s=32
